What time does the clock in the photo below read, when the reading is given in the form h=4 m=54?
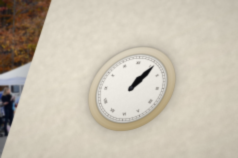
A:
h=1 m=6
